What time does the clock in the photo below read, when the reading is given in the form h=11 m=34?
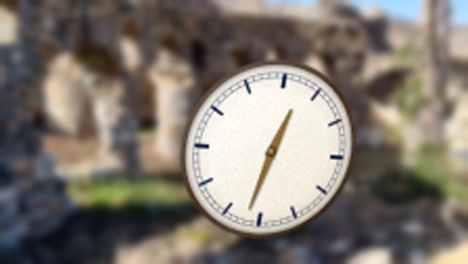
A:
h=12 m=32
